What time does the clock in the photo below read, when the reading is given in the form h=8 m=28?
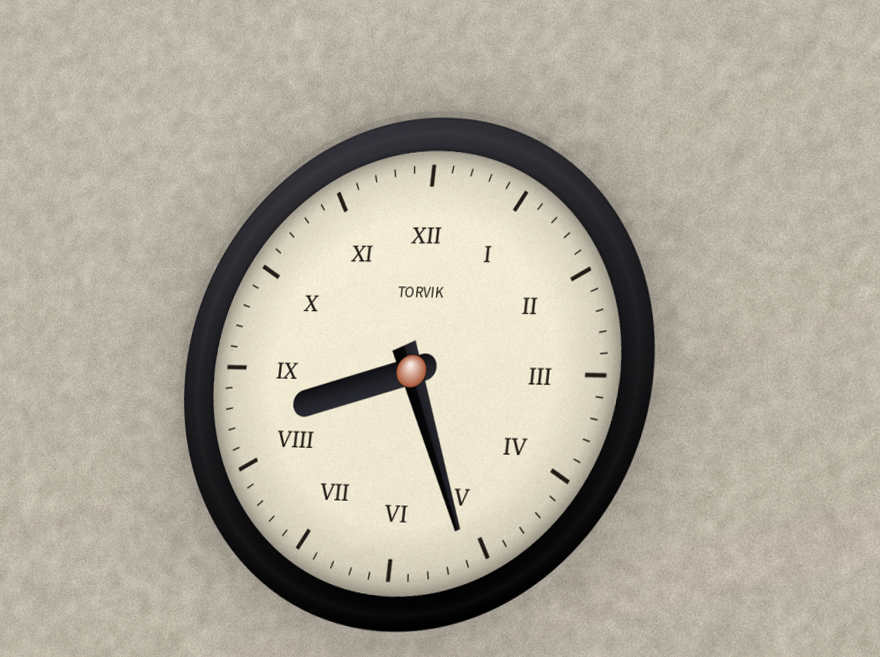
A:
h=8 m=26
